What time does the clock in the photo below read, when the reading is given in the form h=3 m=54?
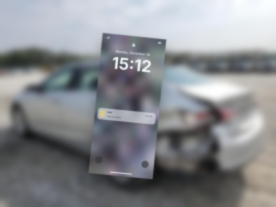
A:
h=15 m=12
